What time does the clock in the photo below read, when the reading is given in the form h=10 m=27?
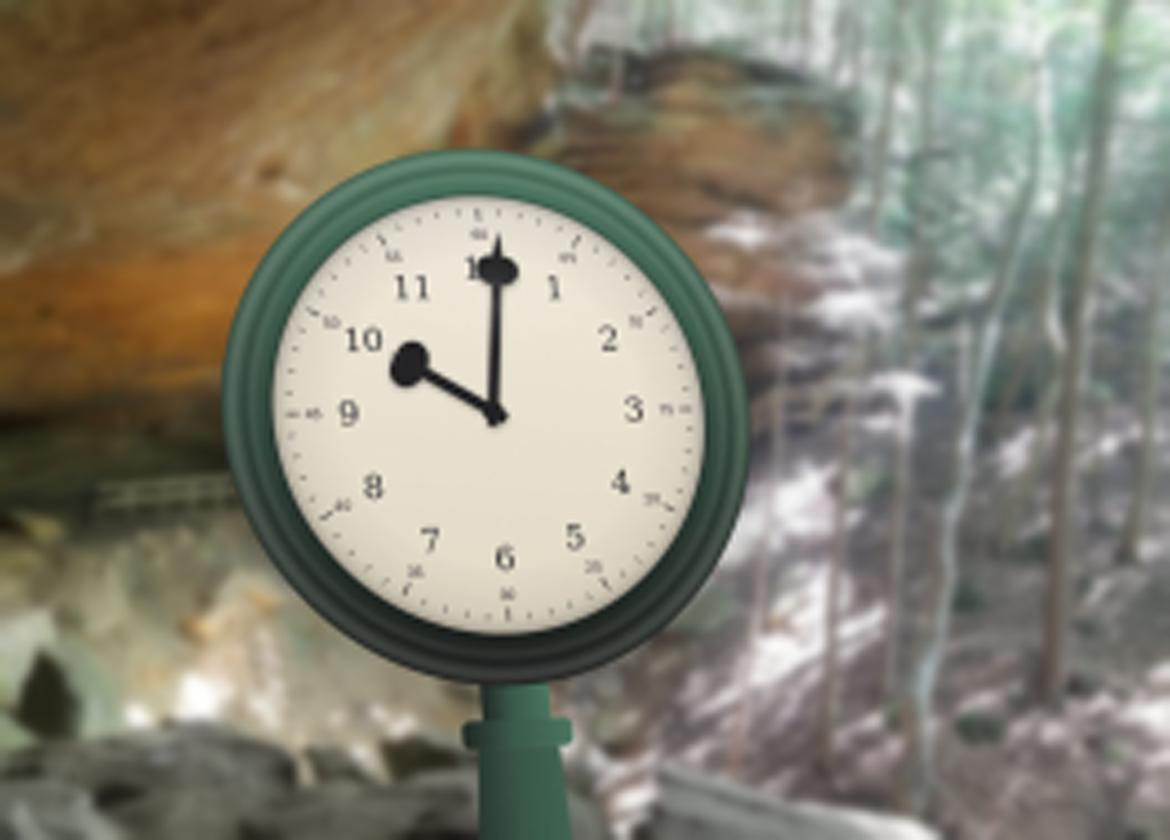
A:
h=10 m=1
